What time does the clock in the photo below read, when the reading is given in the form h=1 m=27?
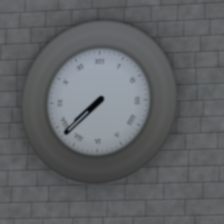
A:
h=7 m=38
